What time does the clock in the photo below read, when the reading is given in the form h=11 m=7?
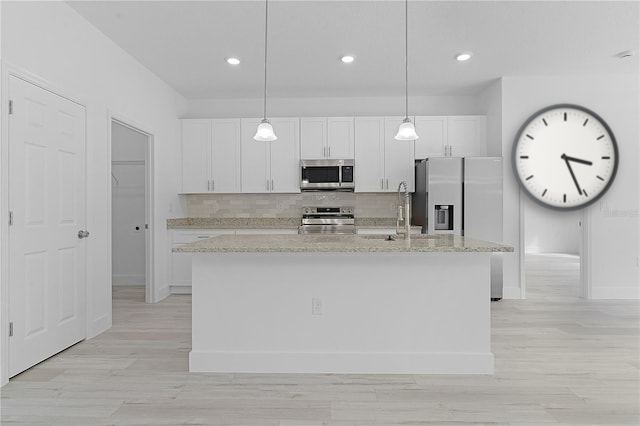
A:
h=3 m=26
